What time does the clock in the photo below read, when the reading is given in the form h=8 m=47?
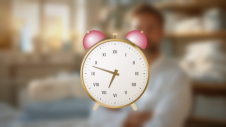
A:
h=6 m=48
